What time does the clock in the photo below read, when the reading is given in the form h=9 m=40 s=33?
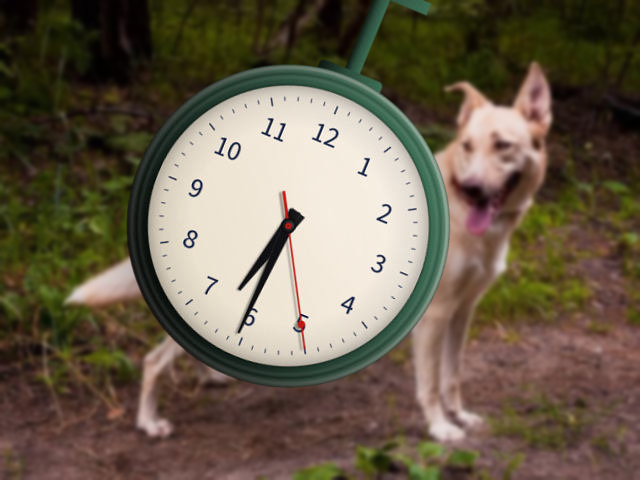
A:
h=6 m=30 s=25
